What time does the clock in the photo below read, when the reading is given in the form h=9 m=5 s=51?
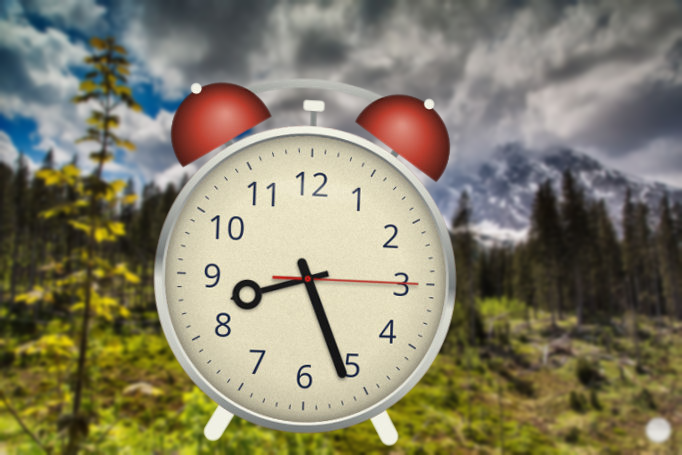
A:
h=8 m=26 s=15
